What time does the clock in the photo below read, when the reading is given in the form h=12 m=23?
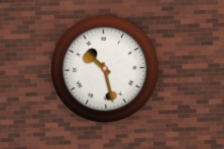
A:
h=10 m=28
